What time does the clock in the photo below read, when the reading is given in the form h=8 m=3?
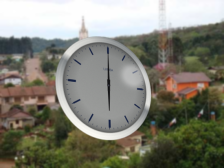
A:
h=6 m=0
